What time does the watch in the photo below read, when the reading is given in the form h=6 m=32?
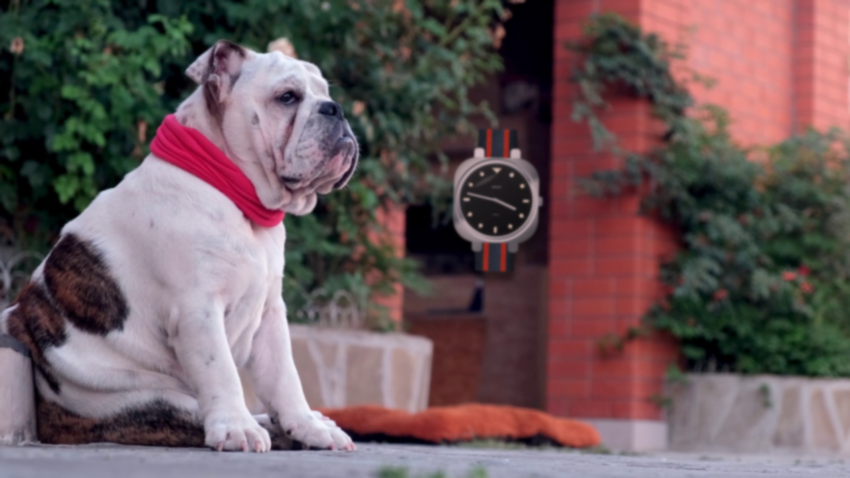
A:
h=3 m=47
